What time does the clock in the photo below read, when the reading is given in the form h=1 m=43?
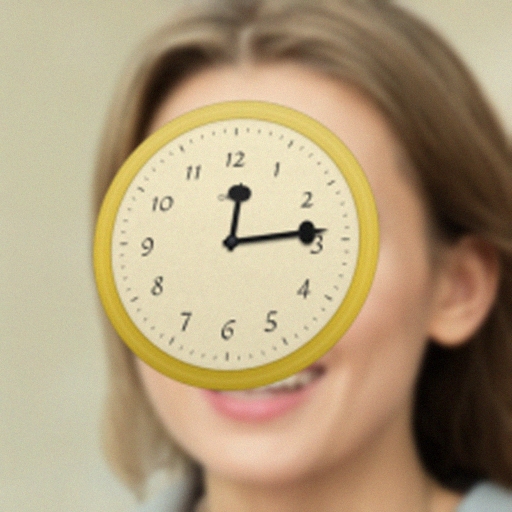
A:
h=12 m=14
